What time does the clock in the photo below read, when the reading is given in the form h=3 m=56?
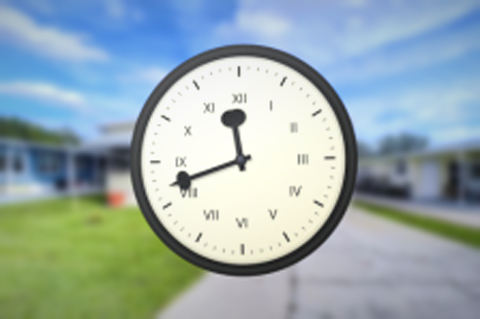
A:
h=11 m=42
